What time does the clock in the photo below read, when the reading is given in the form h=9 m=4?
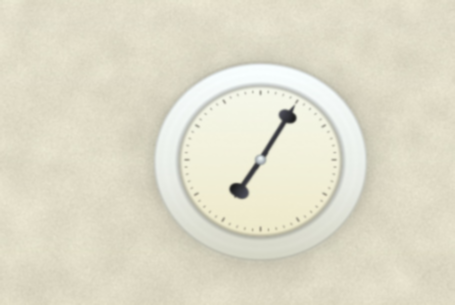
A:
h=7 m=5
